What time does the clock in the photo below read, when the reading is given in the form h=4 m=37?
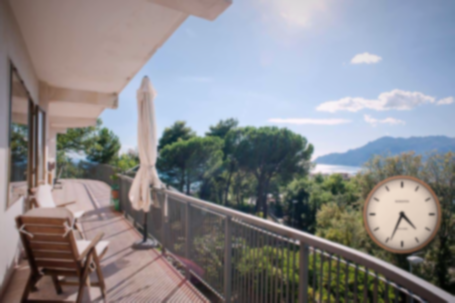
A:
h=4 m=34
